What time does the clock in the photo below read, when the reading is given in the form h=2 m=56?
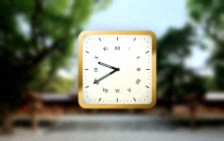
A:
h=9 m=40
